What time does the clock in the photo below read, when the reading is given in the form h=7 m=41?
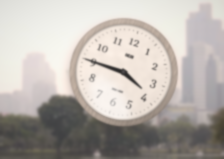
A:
h=3 m=45
